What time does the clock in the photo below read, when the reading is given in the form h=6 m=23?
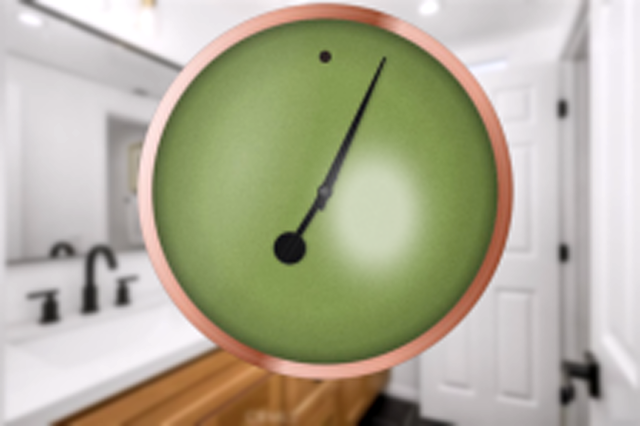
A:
h=7 m=4
